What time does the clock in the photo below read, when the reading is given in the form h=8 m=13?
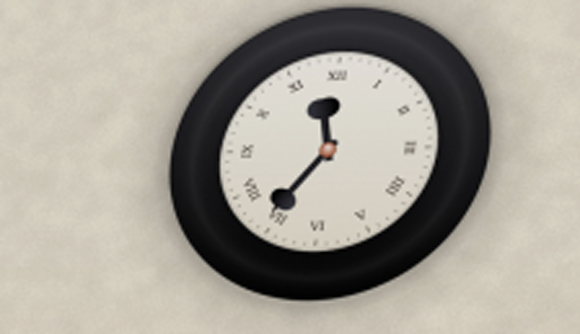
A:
h=11 m=36
